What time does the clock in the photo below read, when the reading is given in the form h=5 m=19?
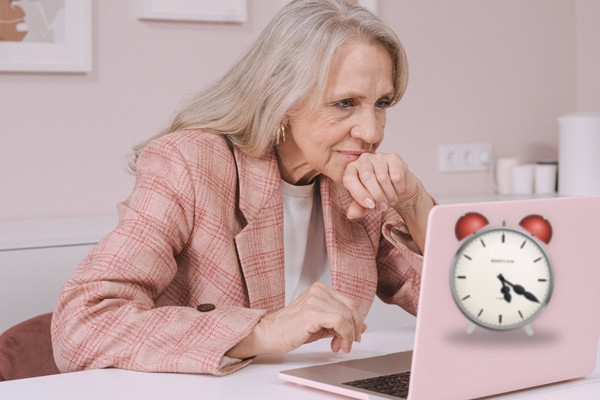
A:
h=5 m=20
